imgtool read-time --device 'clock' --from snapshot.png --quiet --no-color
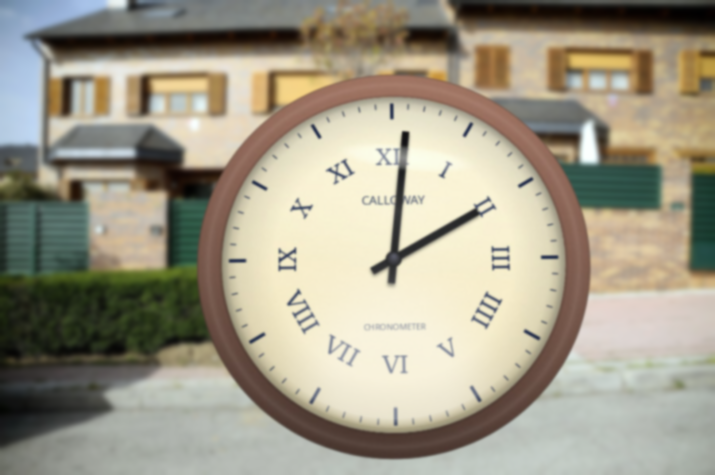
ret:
2:01
